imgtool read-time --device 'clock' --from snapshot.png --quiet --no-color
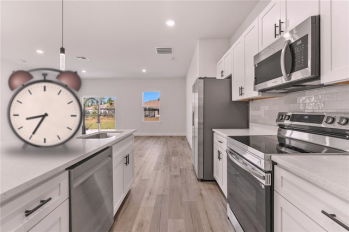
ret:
8:35
